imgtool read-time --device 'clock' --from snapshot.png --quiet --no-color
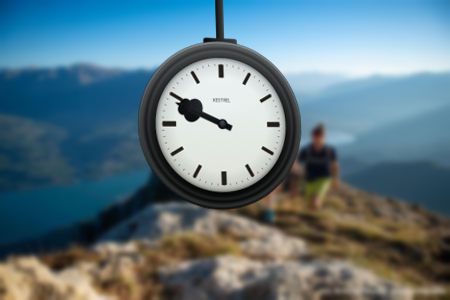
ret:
9:49
